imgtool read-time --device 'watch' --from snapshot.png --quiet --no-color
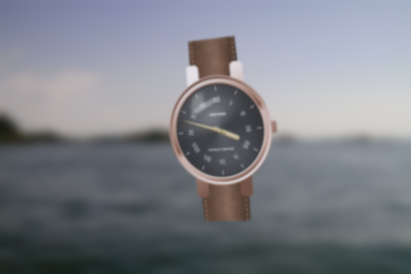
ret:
3:48
